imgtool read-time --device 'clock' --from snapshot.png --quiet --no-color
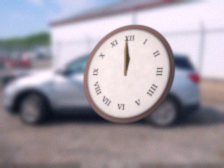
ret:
11:59
